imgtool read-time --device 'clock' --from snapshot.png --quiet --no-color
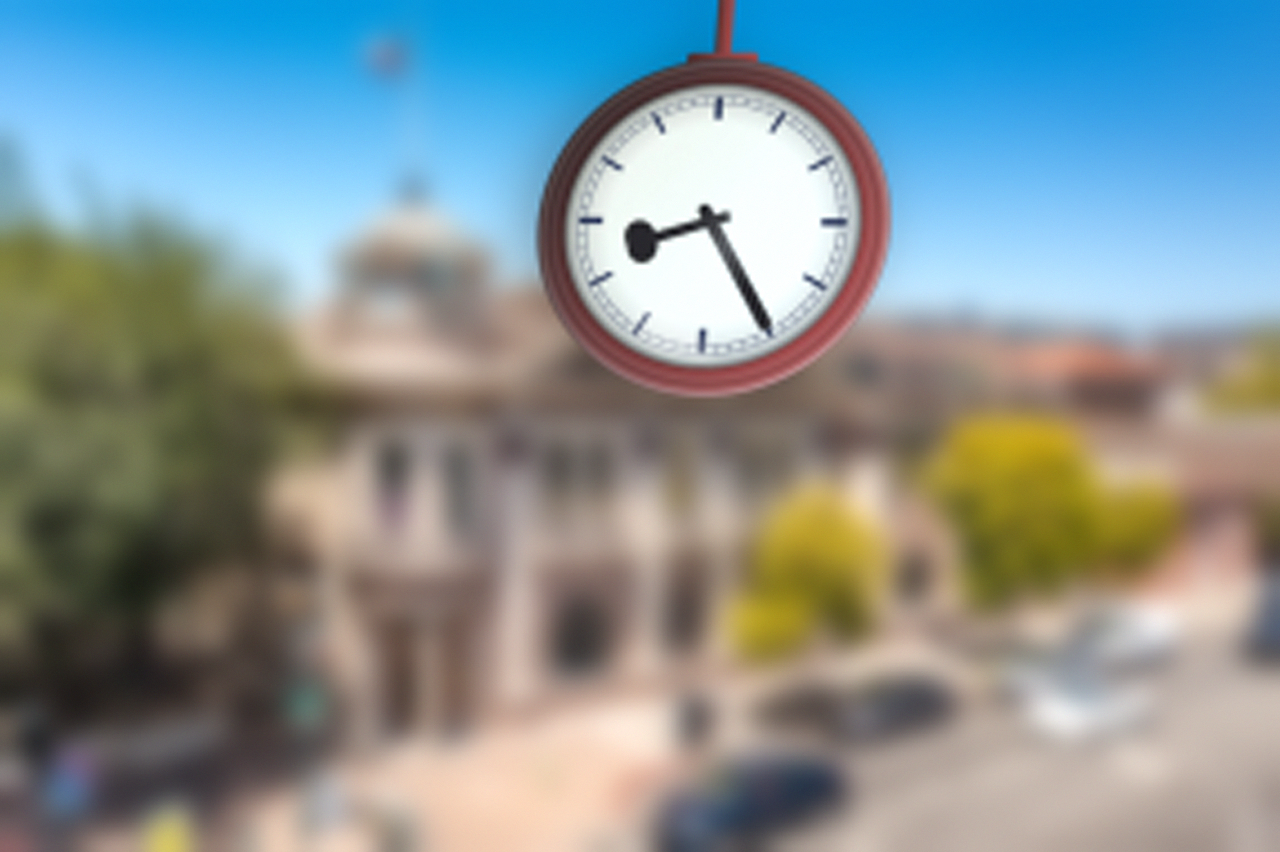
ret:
8:25
